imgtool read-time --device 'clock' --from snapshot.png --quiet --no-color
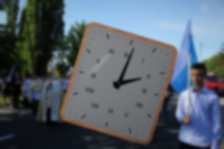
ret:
2:01
